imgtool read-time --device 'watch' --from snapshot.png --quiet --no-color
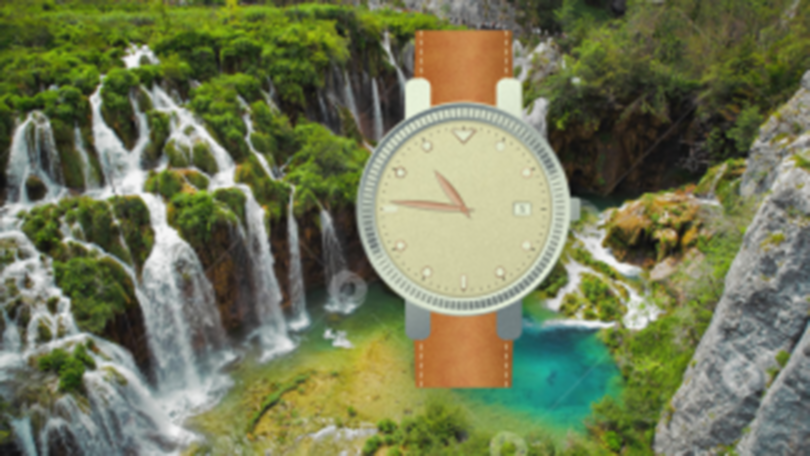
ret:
10:46
